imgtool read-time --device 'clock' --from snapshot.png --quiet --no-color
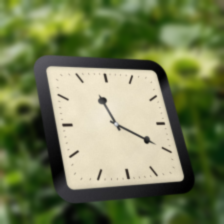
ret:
11:20
